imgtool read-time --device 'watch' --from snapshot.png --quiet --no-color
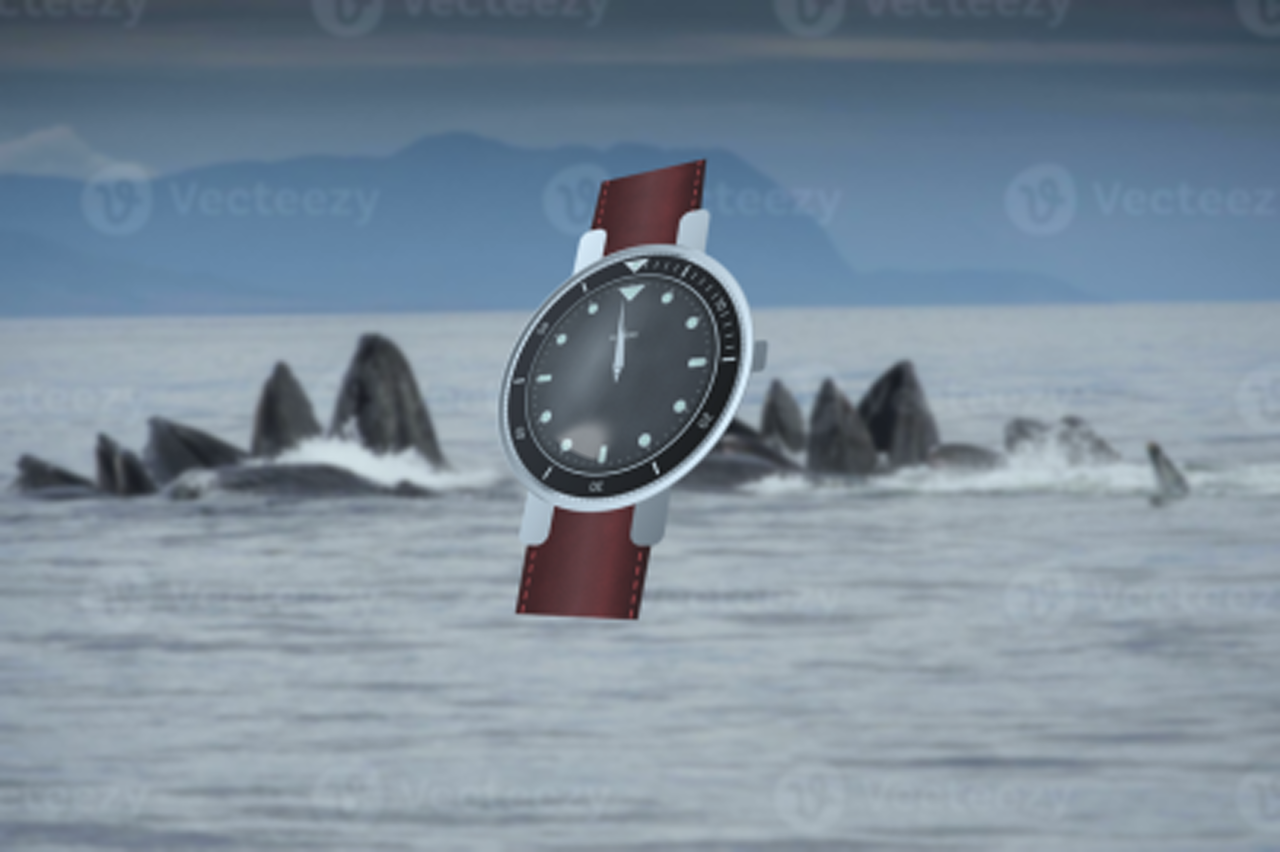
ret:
11:59
